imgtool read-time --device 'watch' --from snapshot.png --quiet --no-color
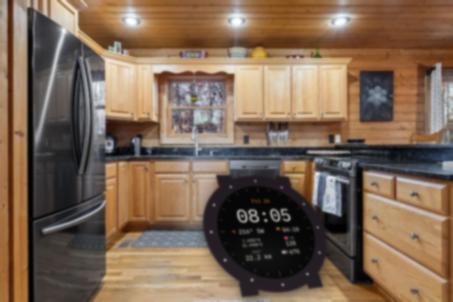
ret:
8:05
